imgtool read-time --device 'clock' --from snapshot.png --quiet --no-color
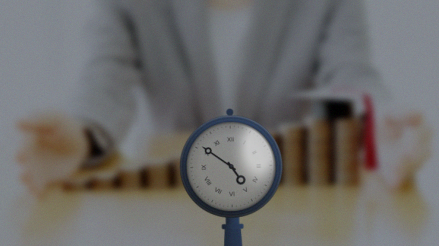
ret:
4:51
